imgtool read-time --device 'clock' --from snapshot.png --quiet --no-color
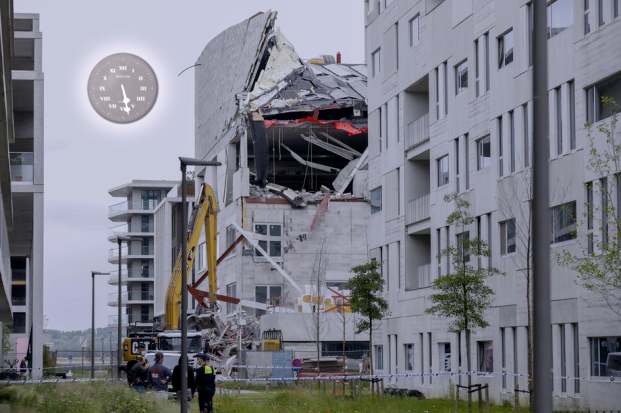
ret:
5:28
